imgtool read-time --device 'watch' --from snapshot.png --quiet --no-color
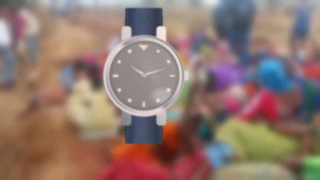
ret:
10:12
